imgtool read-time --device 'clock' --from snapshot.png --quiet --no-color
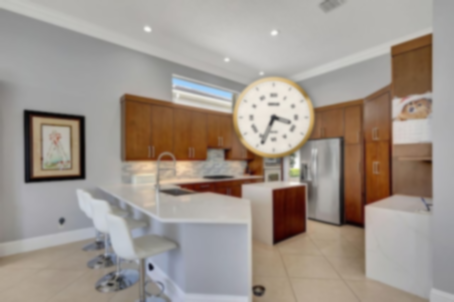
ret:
3:34
